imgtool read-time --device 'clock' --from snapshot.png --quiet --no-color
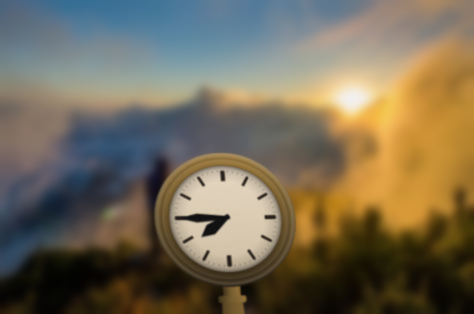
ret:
7:45
